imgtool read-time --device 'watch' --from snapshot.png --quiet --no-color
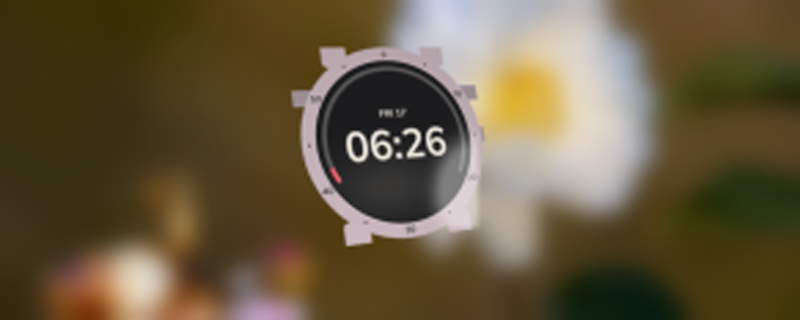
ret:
6:26
